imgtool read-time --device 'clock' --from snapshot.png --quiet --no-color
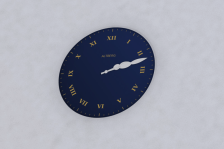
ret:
2:12
